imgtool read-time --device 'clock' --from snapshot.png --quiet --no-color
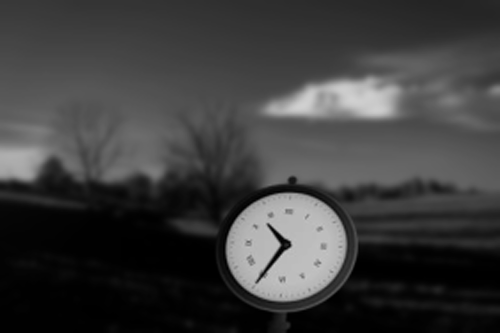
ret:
10:35
